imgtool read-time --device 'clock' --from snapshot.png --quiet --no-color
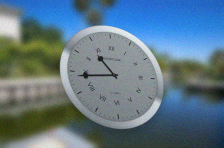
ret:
10:44
